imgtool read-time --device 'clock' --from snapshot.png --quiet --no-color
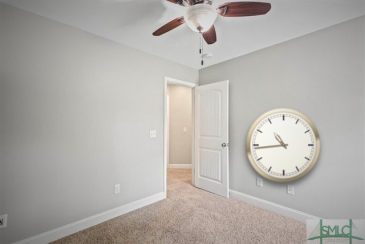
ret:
10:44
